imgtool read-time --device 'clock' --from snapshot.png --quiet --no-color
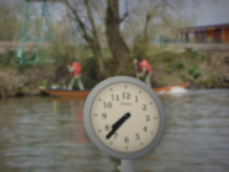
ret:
7:37
